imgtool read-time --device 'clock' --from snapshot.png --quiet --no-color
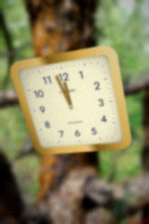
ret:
11:58
